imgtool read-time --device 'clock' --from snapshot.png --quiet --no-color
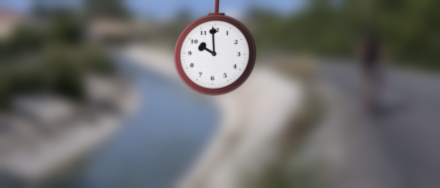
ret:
9:59
